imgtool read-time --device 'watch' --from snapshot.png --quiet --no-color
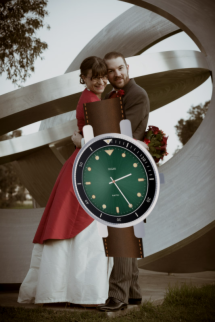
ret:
2:25
